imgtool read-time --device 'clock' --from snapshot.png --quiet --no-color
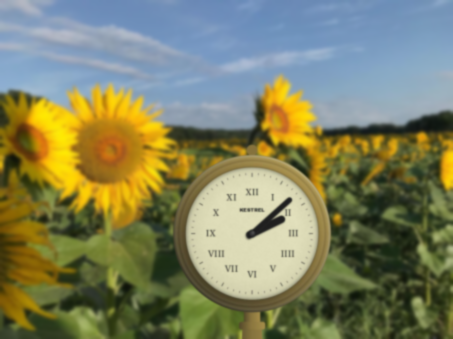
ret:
2:08
